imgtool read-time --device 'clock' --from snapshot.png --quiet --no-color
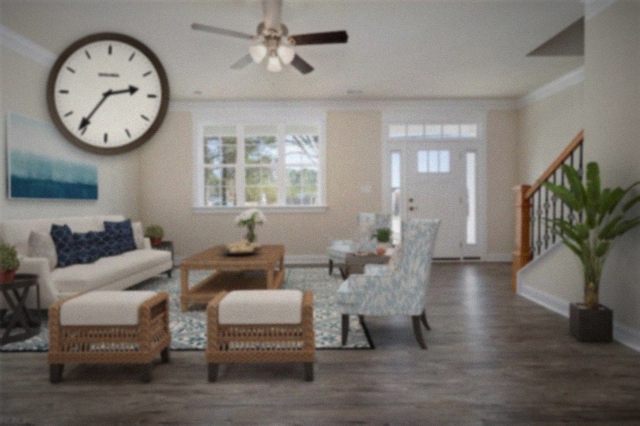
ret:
2:36
